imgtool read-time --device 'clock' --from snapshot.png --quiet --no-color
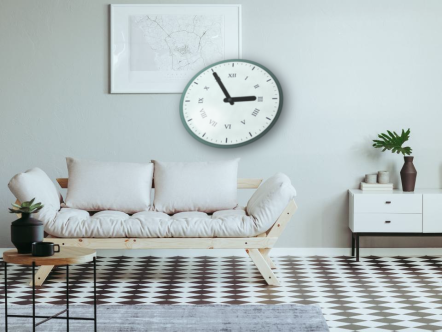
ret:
2:55
